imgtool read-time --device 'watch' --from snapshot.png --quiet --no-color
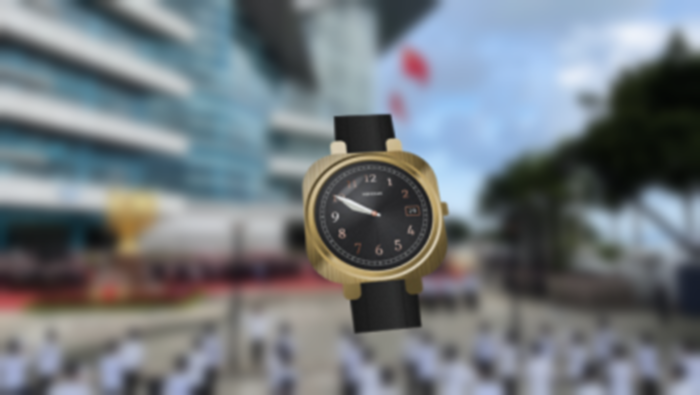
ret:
9:50
